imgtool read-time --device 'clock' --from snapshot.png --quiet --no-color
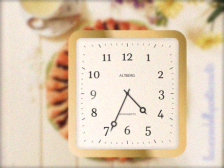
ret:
4:34
